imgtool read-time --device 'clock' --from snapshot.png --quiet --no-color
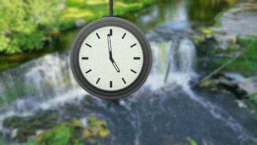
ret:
4:59
